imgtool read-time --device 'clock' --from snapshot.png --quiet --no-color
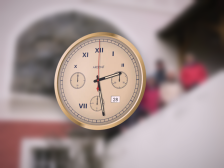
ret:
2:28
